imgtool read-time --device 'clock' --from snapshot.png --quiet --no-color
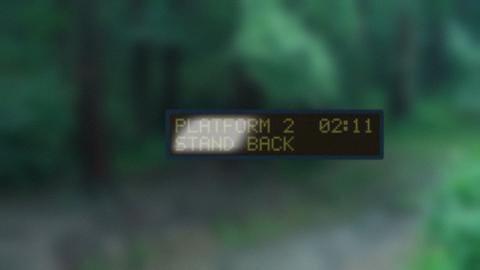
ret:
2:11
